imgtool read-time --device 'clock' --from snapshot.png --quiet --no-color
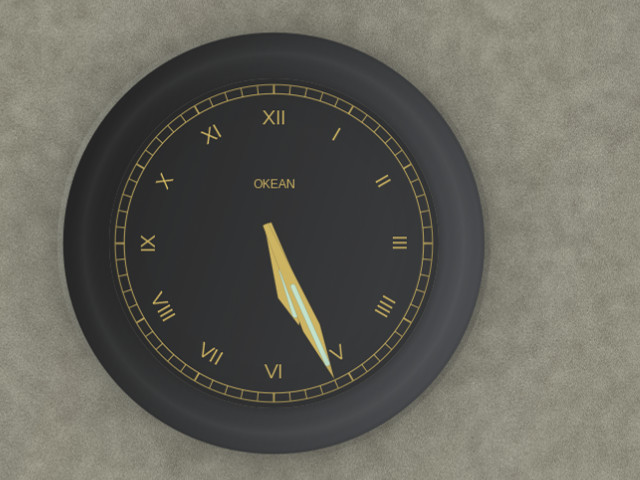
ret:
5:26
